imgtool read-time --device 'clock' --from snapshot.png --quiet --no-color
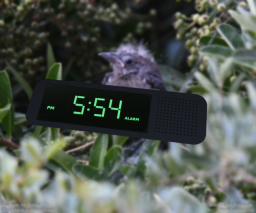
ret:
5:54
